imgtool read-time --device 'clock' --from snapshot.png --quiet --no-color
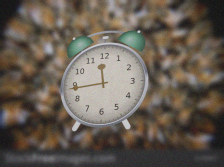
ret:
11:44
